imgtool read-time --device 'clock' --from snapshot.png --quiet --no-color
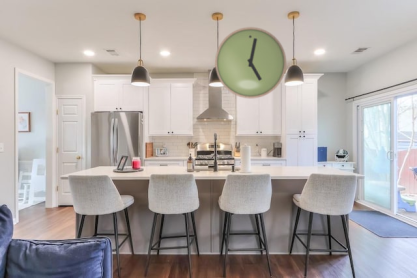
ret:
5:02
